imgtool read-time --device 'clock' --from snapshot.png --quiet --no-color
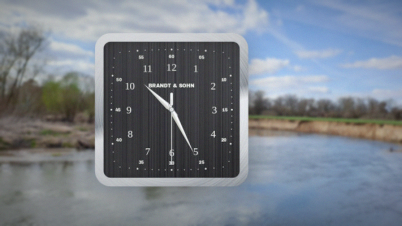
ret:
10:25:30
